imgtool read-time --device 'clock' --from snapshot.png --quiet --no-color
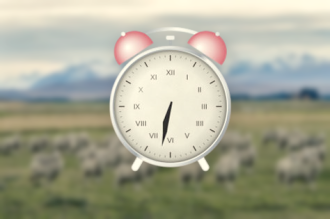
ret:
6:32
